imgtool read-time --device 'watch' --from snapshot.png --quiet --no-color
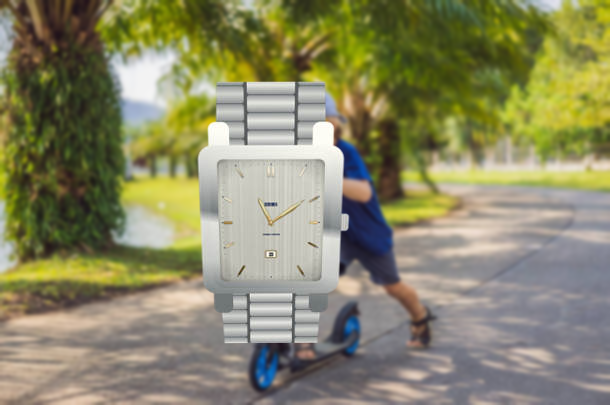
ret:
11:09
